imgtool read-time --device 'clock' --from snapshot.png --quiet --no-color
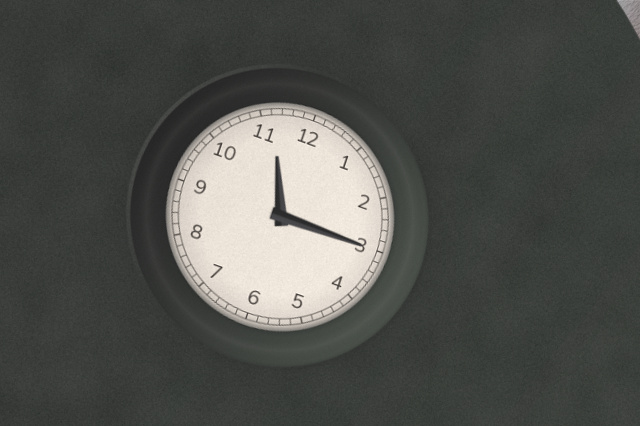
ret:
11:15
